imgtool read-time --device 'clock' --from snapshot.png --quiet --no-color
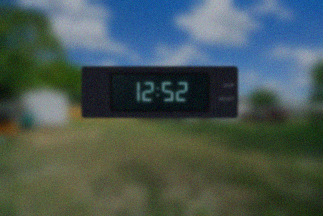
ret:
12:52
